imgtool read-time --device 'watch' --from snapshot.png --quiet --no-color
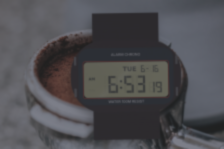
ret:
6:53:19
